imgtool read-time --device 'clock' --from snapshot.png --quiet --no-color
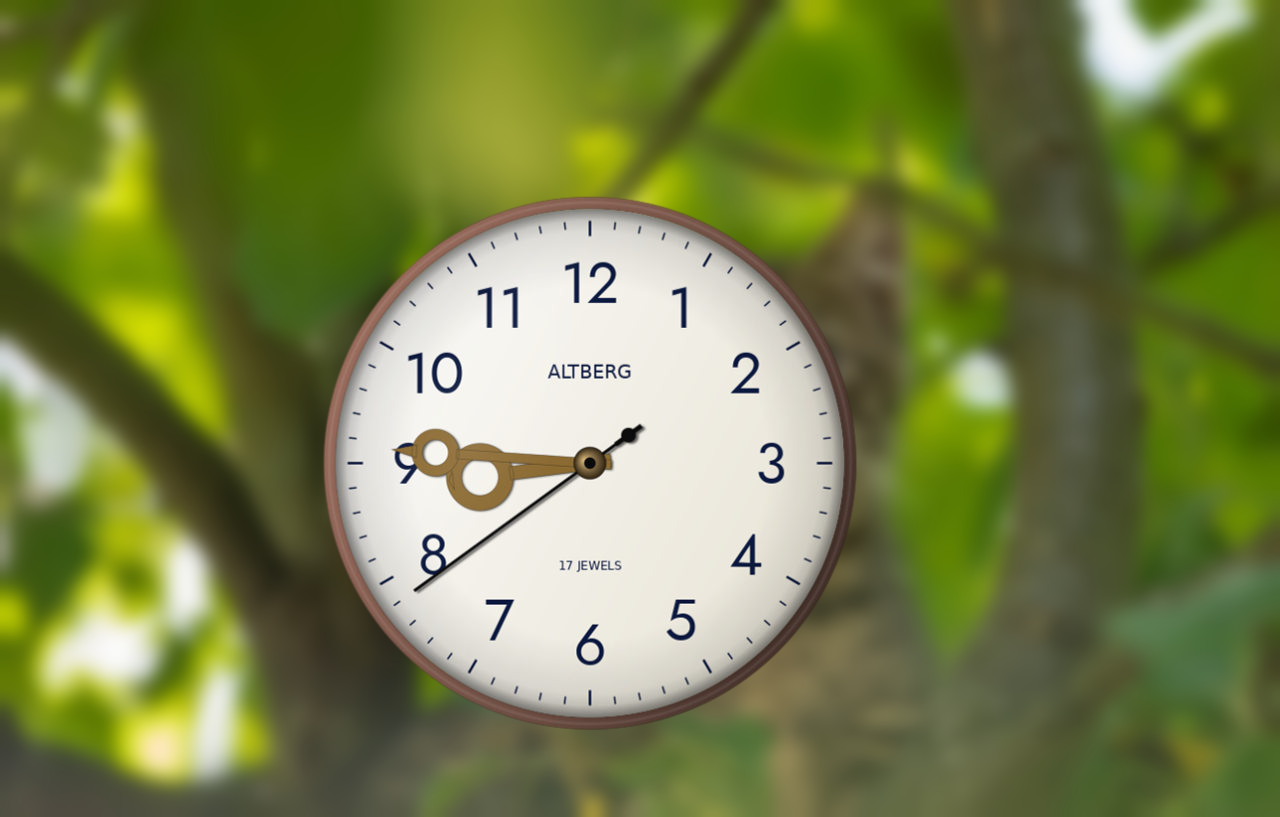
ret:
8:45:39
